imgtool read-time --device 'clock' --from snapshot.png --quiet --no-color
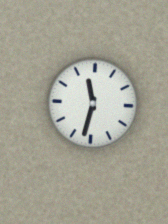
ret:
11:32
